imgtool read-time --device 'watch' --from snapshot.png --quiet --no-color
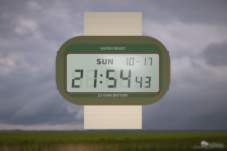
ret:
21:54:43
